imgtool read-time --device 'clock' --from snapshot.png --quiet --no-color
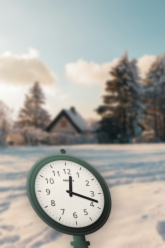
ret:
12:18
